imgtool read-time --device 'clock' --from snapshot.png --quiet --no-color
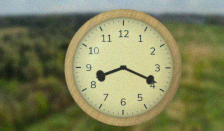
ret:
8:19
